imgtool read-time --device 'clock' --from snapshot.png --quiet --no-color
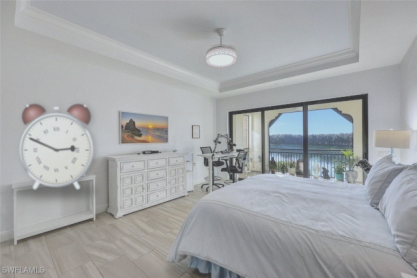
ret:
2:49
